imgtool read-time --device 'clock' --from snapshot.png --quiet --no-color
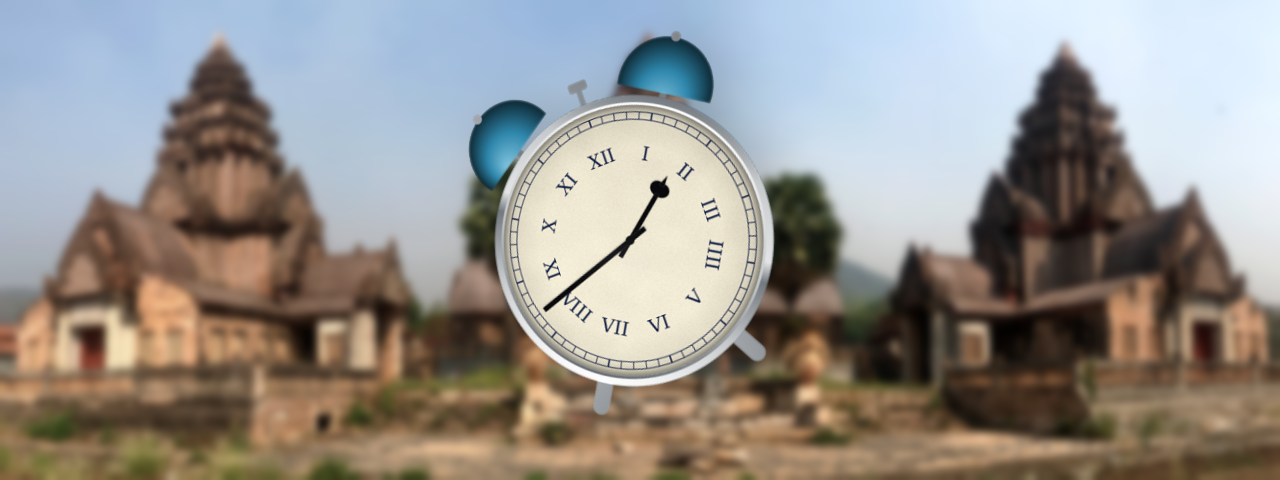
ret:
1:42
